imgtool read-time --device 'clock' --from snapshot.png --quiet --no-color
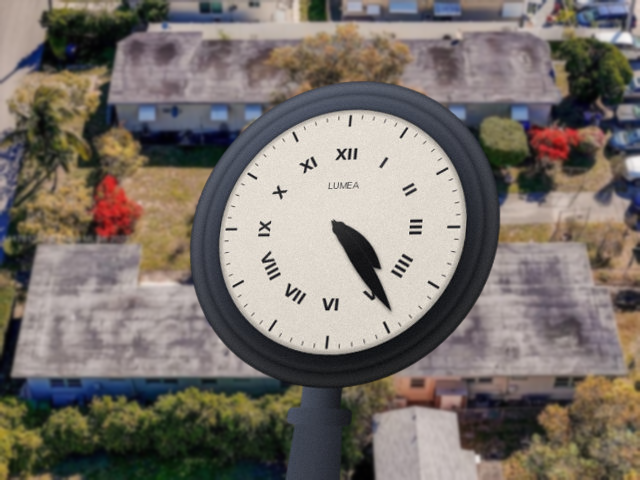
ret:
4:24
